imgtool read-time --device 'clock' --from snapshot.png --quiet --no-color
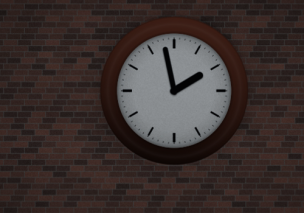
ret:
1:58
